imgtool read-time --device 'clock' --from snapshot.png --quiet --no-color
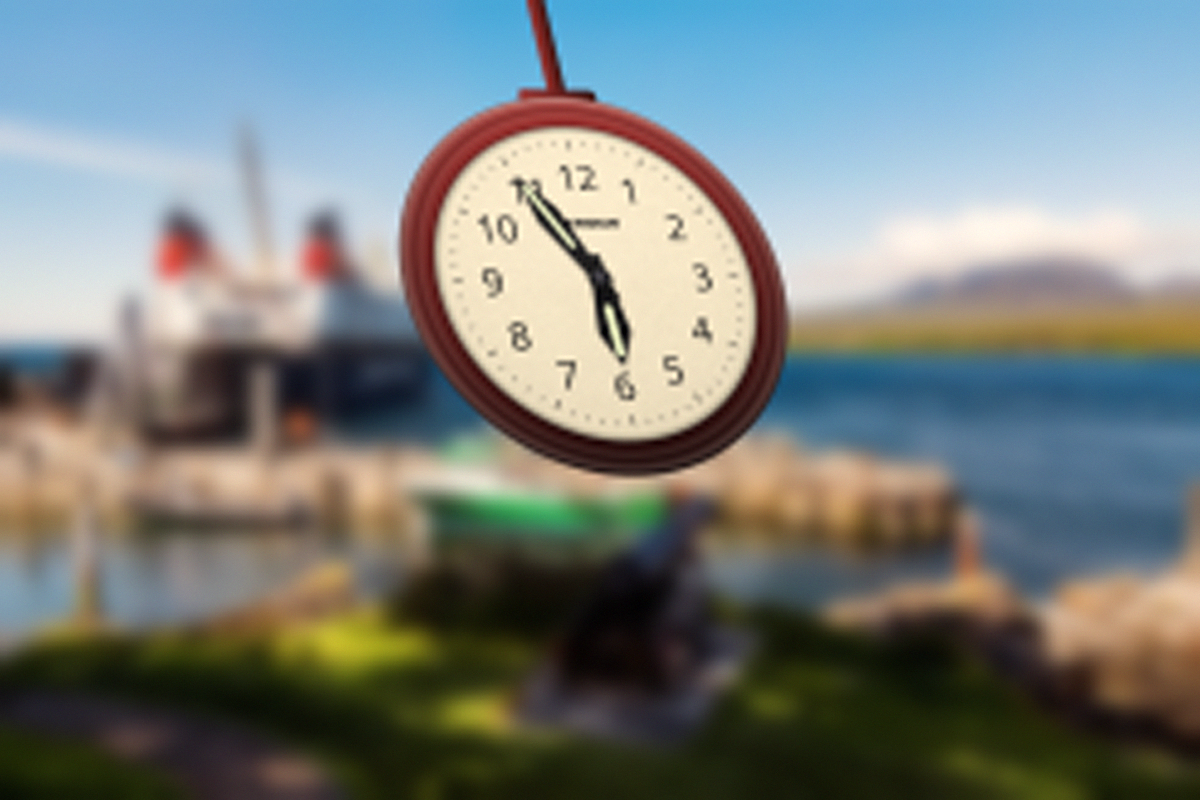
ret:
5:55
